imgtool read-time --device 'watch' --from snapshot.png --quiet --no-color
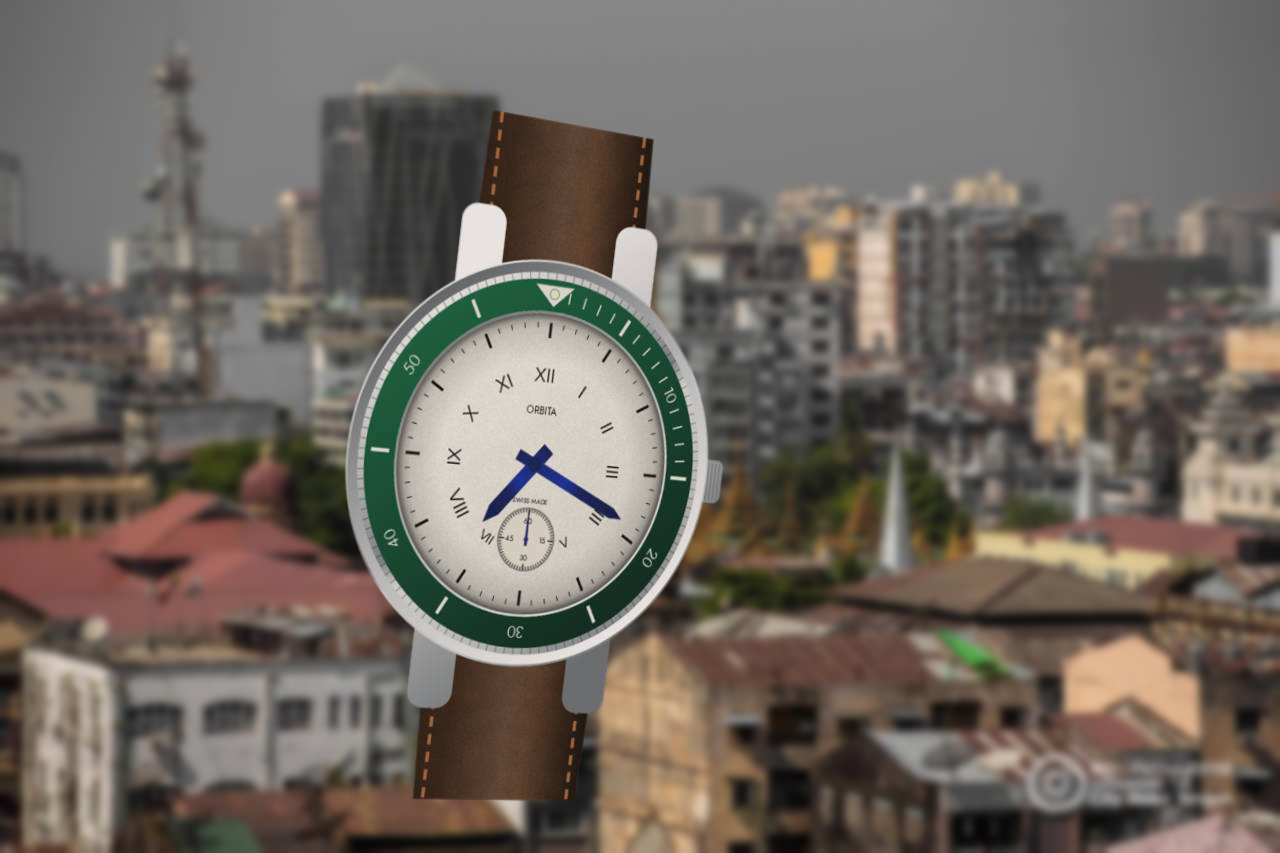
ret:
7:19
